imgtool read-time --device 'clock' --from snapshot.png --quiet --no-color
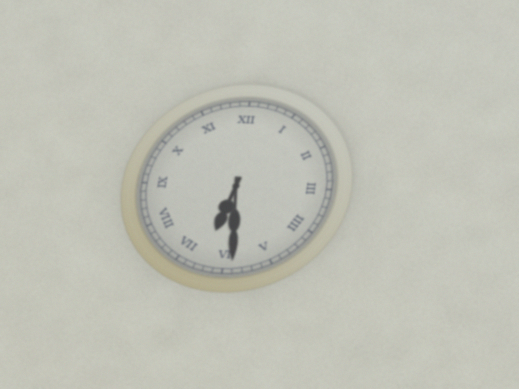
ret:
6:29
